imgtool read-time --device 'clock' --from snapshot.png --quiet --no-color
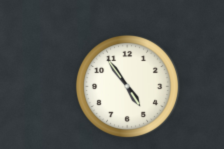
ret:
4:54
